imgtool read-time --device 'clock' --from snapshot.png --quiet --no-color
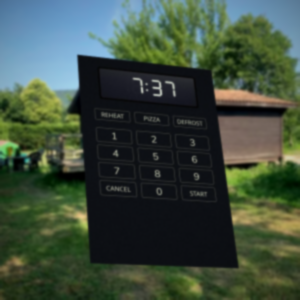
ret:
7:37
